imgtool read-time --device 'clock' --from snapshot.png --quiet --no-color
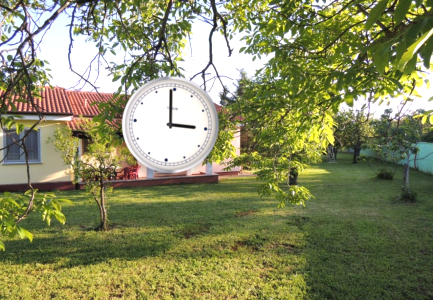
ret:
2:59
